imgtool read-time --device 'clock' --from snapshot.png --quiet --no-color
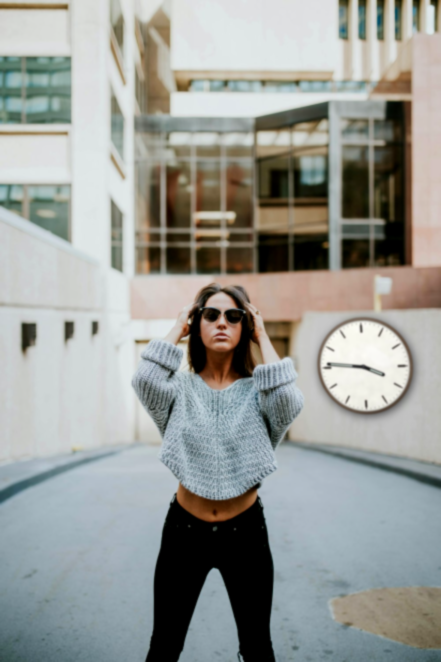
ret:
3:46
